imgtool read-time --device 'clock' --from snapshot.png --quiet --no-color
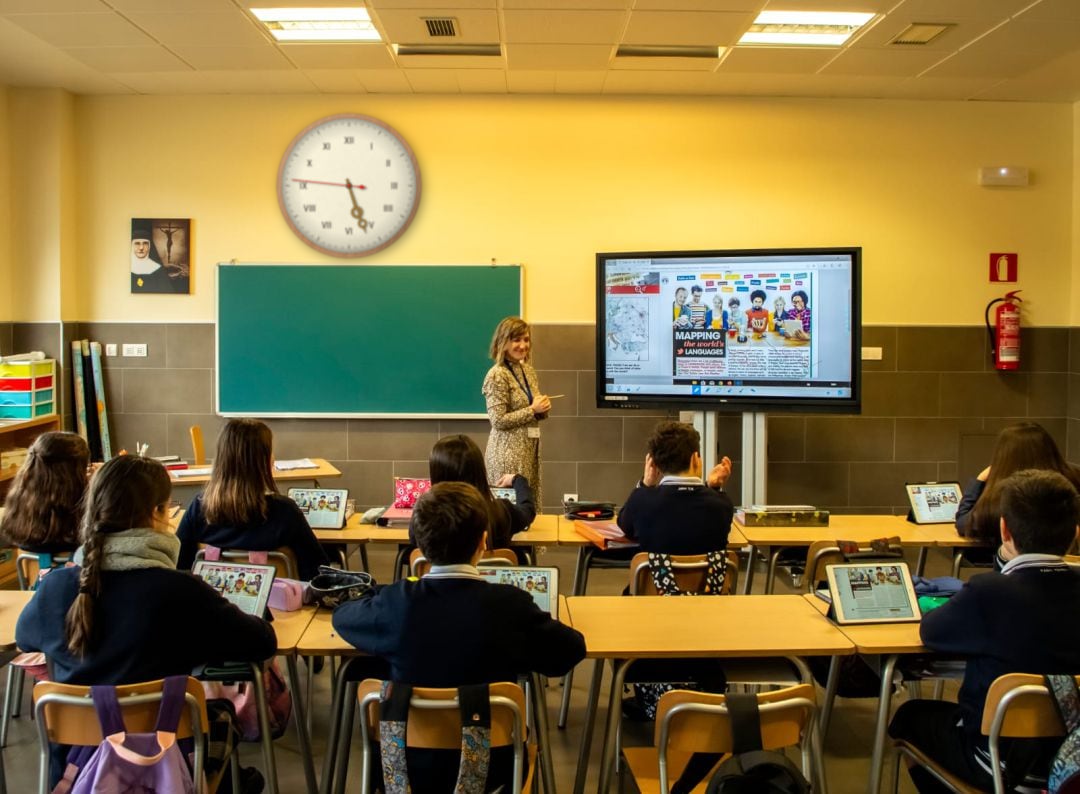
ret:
5:26:46
